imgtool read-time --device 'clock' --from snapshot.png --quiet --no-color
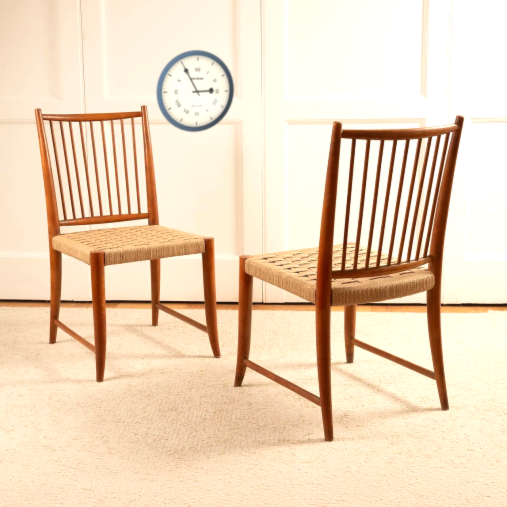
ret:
2:55
